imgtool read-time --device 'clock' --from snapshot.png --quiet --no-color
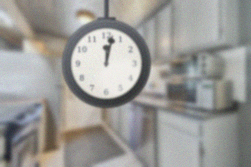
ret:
12:02
